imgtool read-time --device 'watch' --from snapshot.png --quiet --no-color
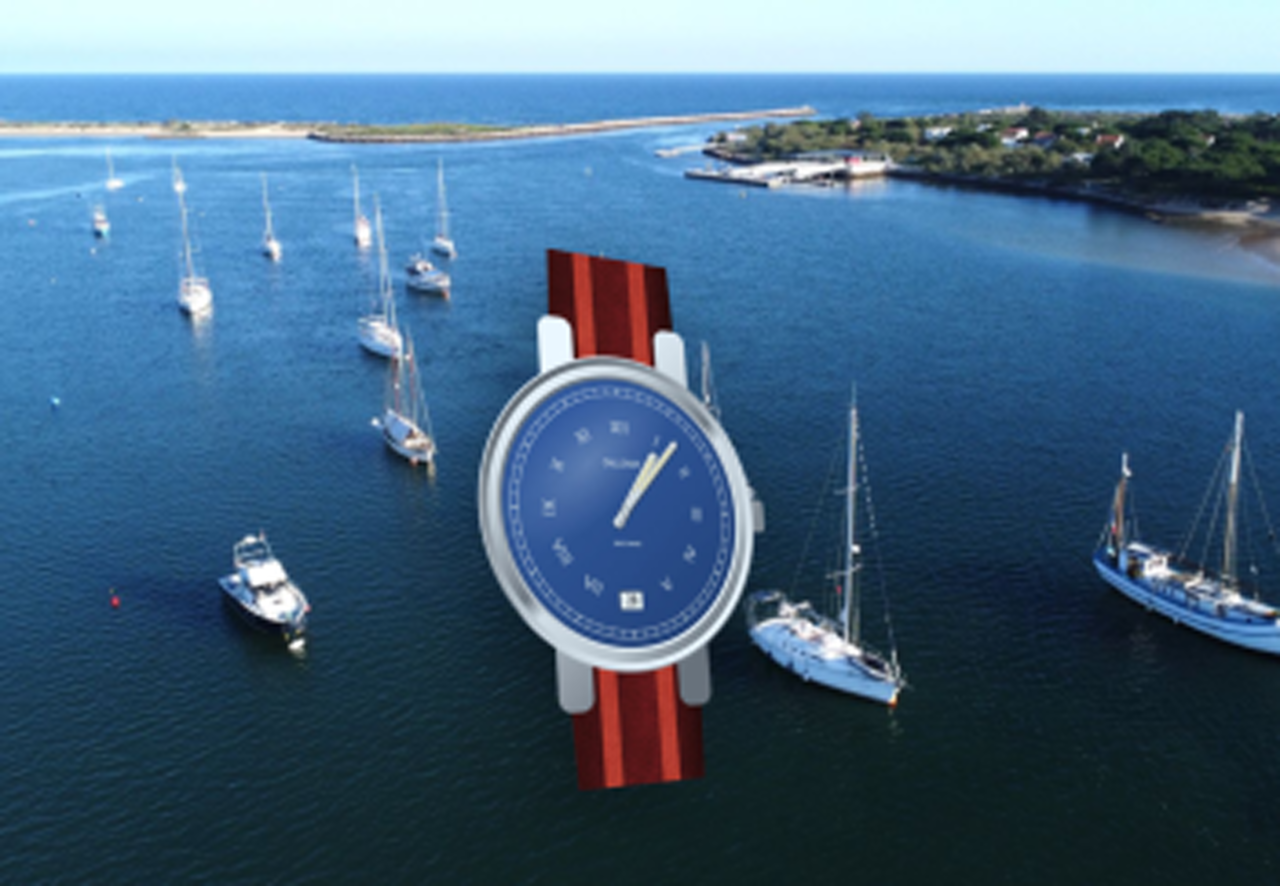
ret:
1:07
